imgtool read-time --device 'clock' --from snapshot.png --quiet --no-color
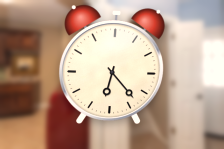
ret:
6:23
